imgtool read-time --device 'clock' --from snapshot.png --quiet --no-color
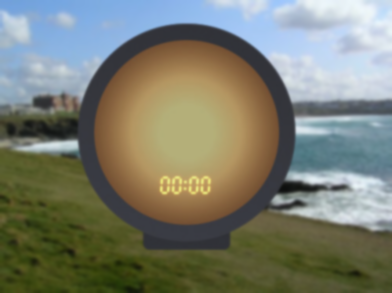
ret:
0:00
